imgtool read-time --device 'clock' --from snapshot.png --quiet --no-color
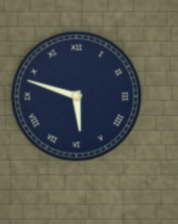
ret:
5:48
